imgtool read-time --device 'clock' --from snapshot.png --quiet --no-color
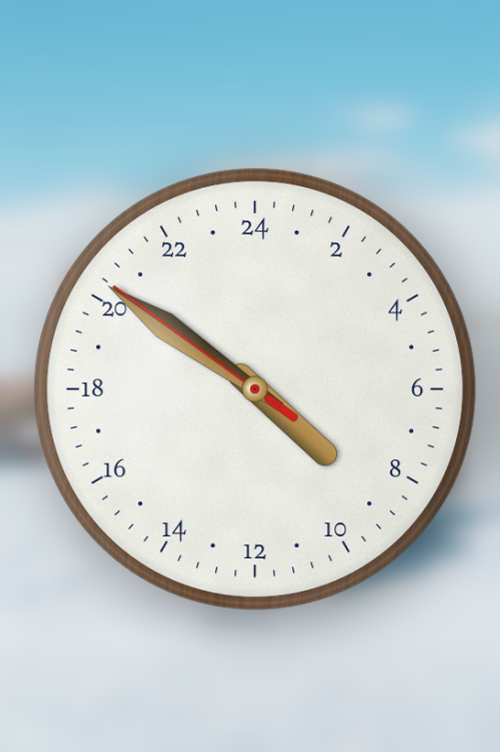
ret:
8:50:51
